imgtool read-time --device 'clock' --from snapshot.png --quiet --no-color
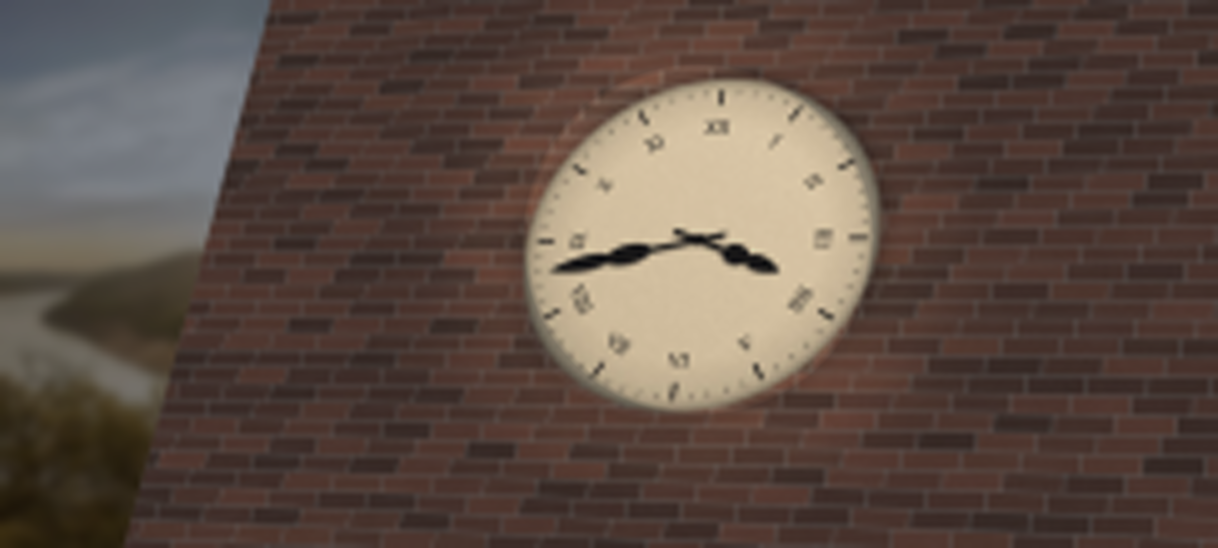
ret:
3:43
